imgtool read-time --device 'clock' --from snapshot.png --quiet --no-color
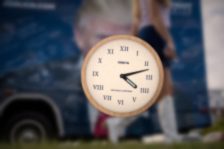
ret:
4:12
